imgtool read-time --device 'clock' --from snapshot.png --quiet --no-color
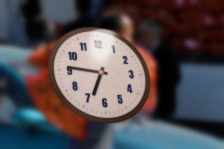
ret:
6:46
